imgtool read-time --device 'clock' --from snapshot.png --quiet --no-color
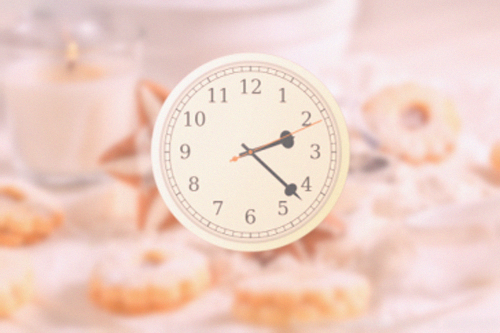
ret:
2:22:11
